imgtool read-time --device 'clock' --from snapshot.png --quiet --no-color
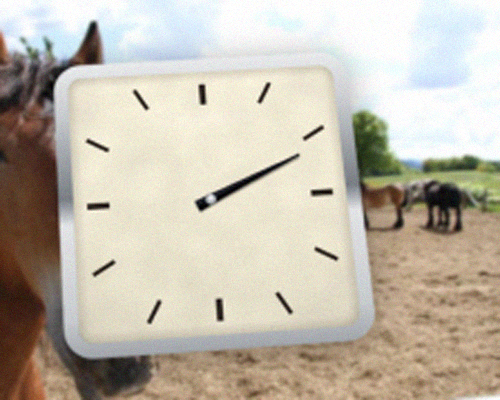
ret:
2:11
